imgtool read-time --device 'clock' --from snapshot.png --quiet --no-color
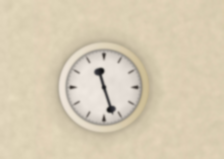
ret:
11:27
